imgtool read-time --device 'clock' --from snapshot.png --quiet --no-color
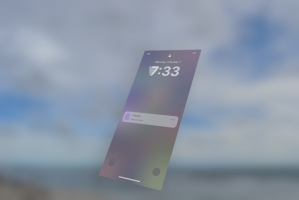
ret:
7:33
